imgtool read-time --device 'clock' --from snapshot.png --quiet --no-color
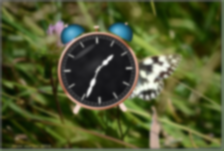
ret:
1:34
